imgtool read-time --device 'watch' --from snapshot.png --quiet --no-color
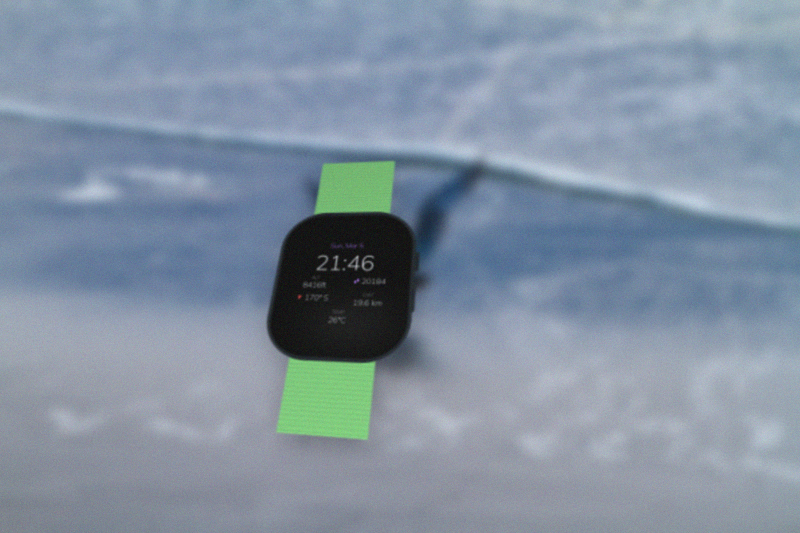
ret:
21:46
